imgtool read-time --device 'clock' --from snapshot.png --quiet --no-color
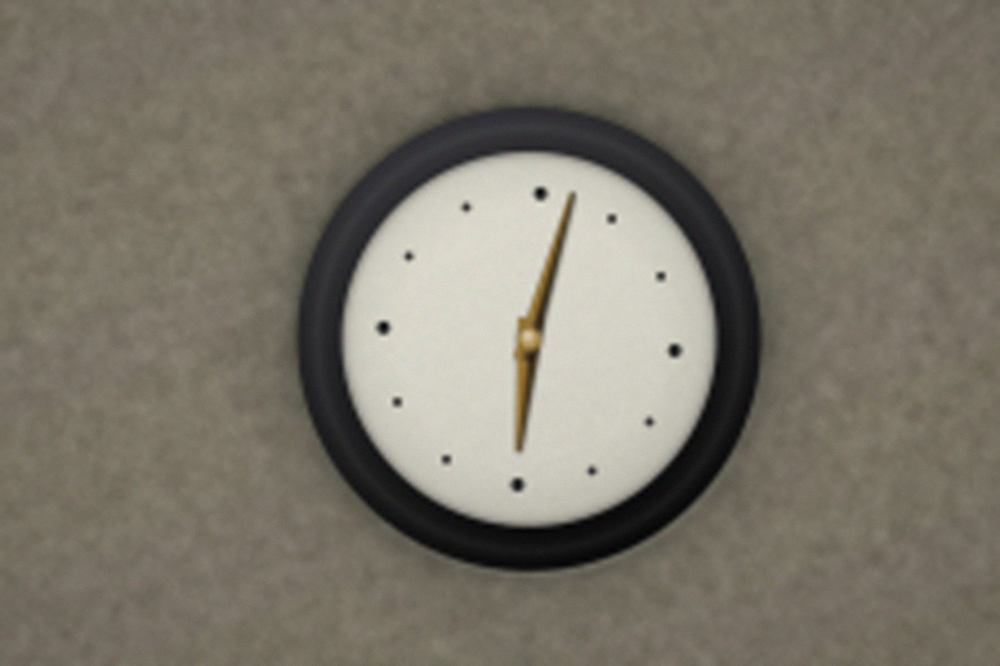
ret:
6:02
